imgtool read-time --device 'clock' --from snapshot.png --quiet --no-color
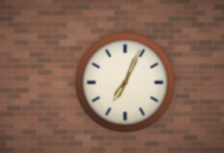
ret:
7:04
